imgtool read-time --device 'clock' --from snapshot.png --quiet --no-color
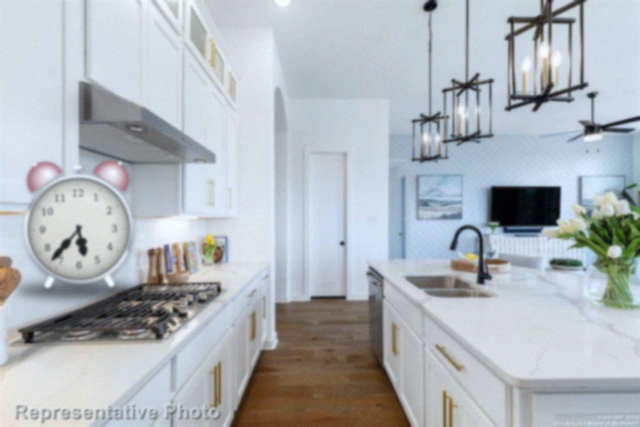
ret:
5:37
